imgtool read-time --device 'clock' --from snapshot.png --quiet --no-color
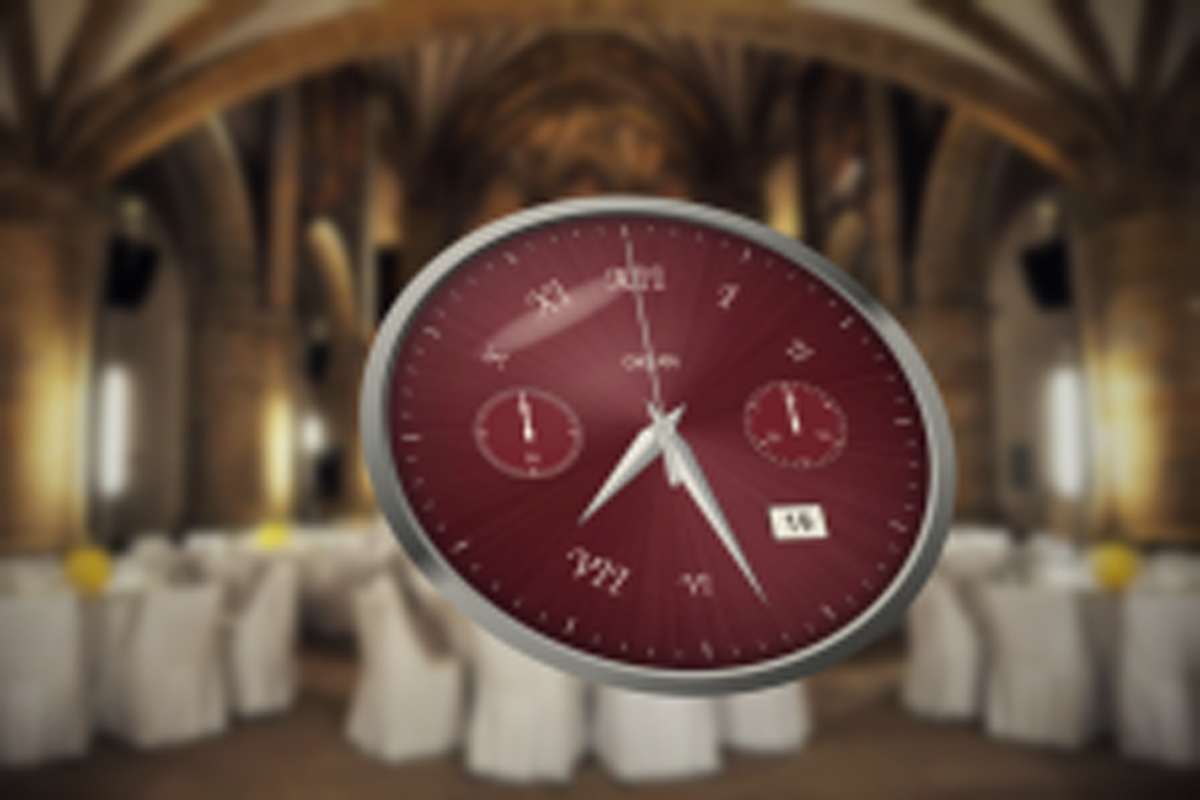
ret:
7:27
